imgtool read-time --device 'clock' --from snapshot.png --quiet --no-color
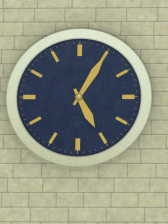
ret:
5:05
